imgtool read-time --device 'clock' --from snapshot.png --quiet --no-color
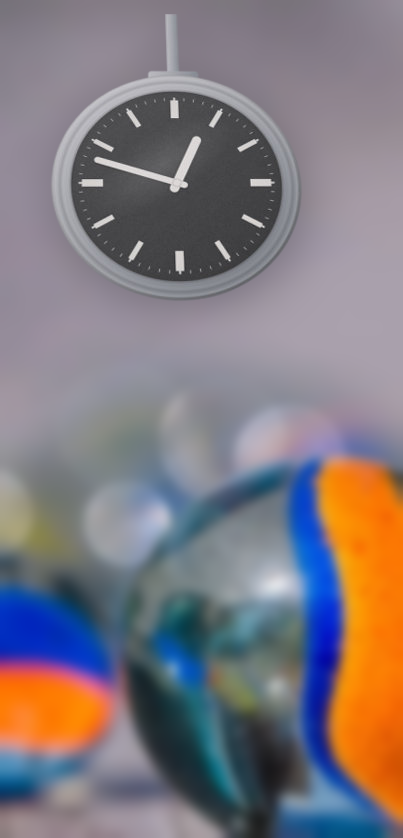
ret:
12:48
